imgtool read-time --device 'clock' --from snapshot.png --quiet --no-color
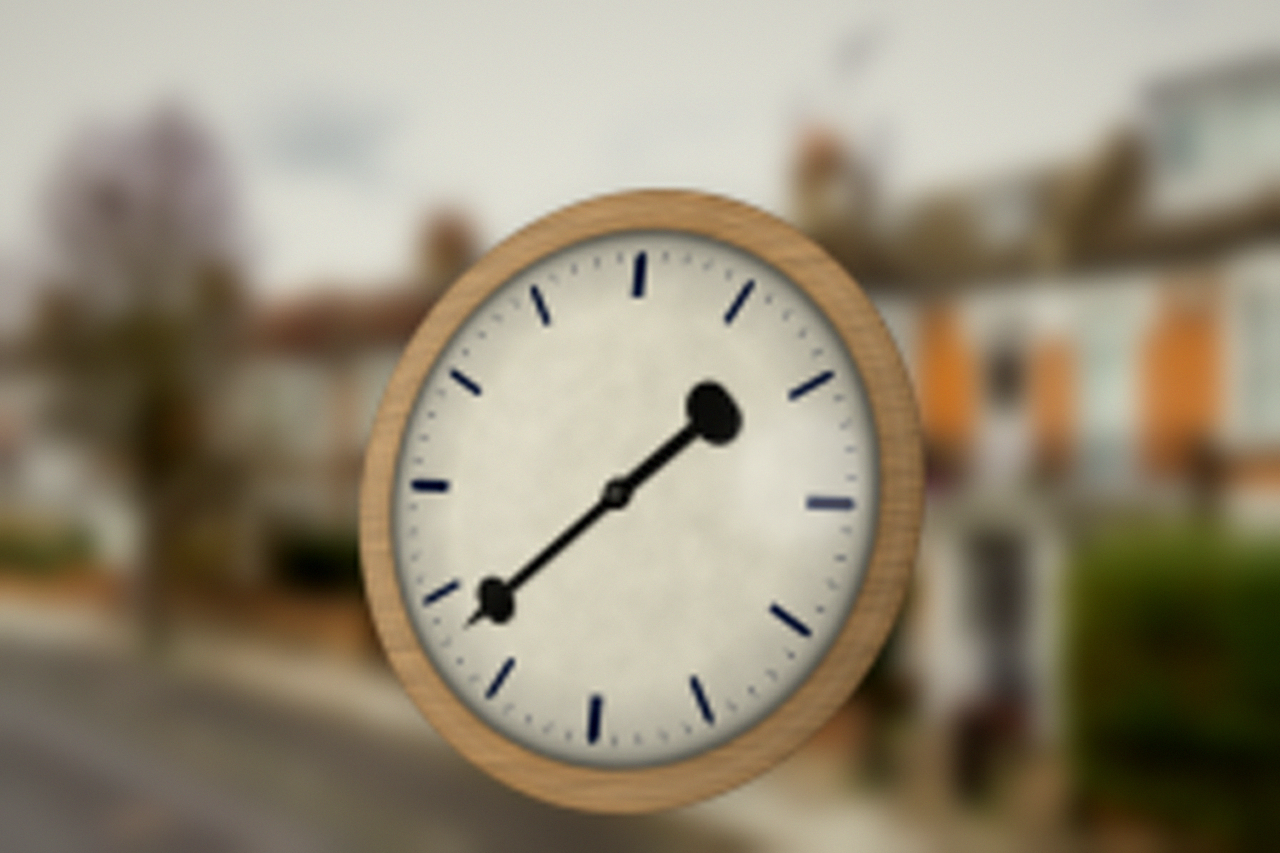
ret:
1:38
